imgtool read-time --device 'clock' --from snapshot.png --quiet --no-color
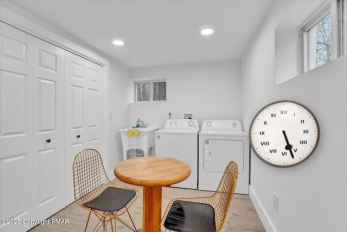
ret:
5:27
